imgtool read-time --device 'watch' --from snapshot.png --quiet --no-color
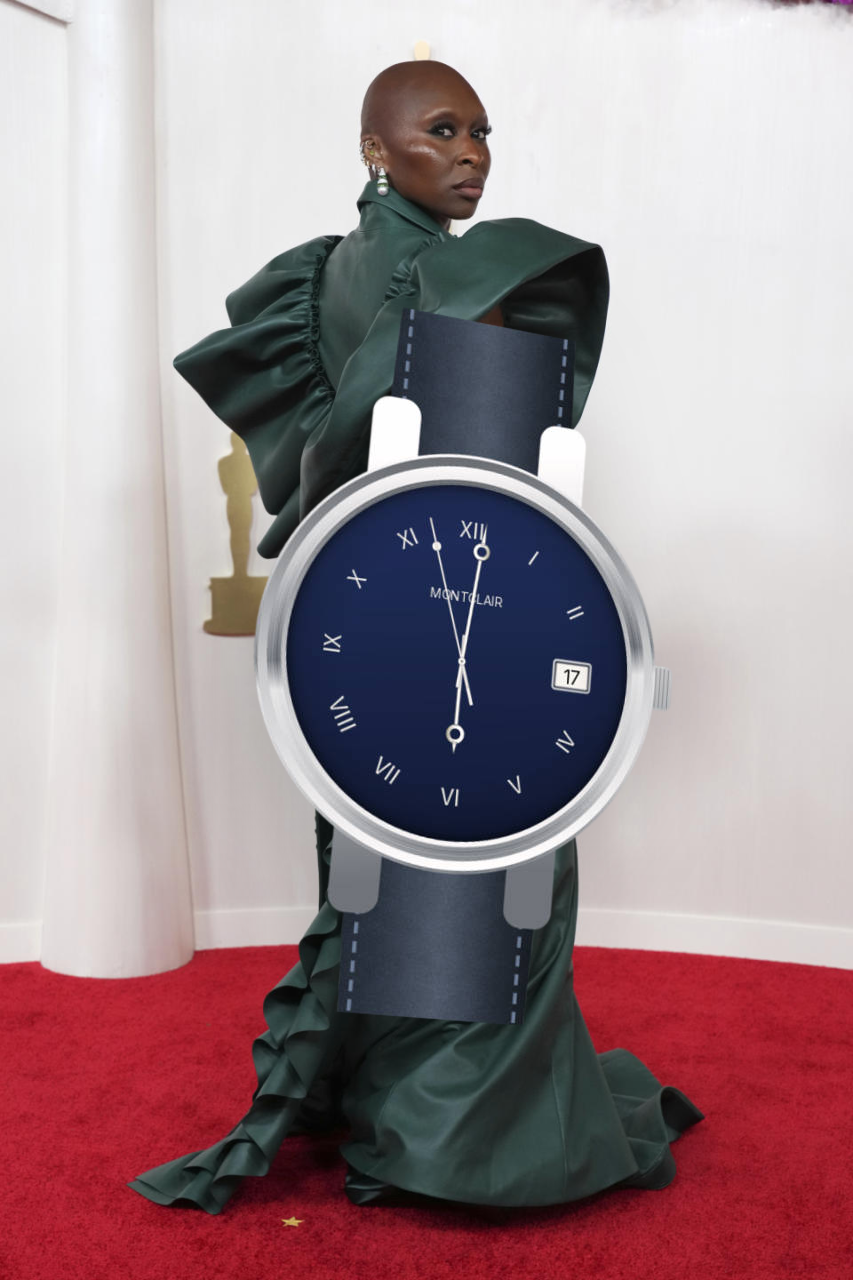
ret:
6:00:57
